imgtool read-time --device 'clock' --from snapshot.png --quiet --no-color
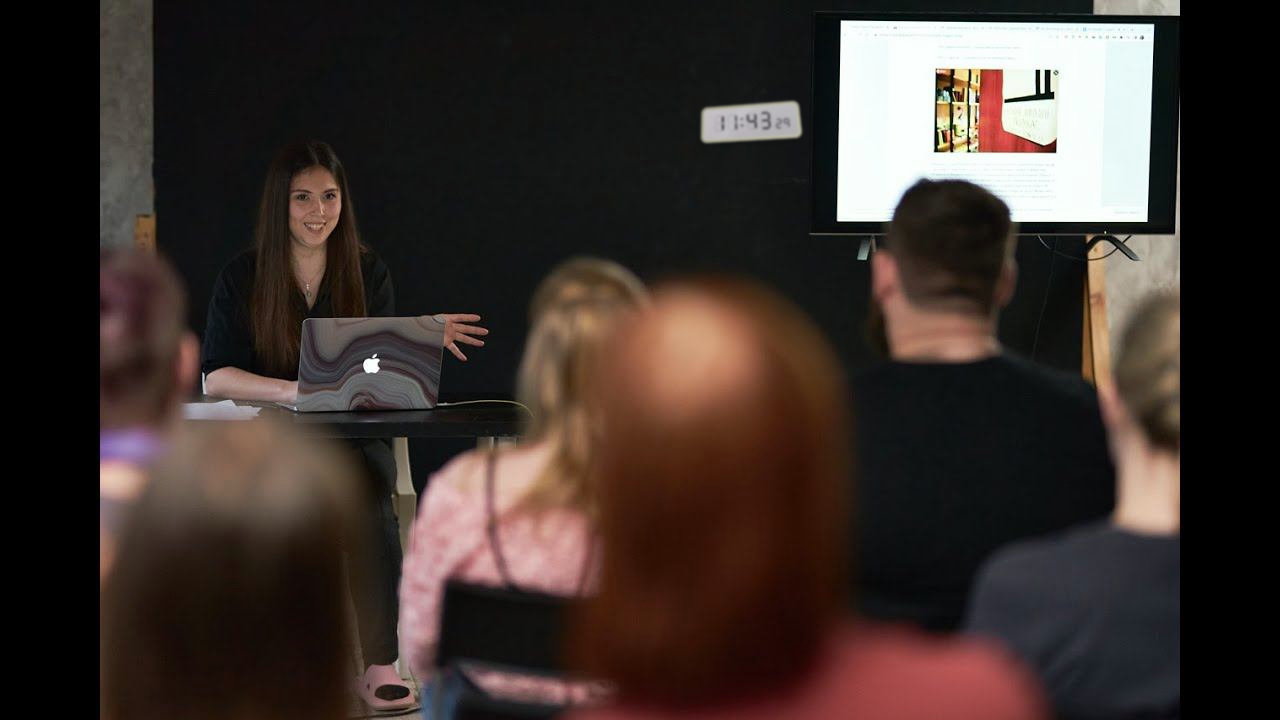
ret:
11:43
